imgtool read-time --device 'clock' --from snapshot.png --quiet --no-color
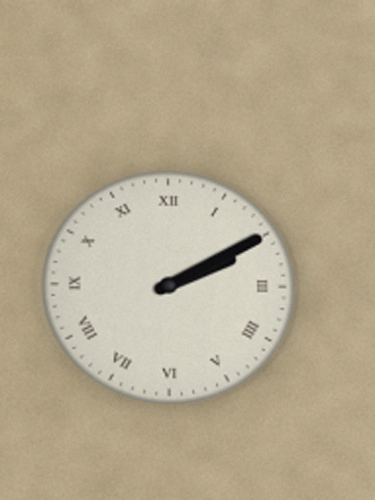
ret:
2:10
